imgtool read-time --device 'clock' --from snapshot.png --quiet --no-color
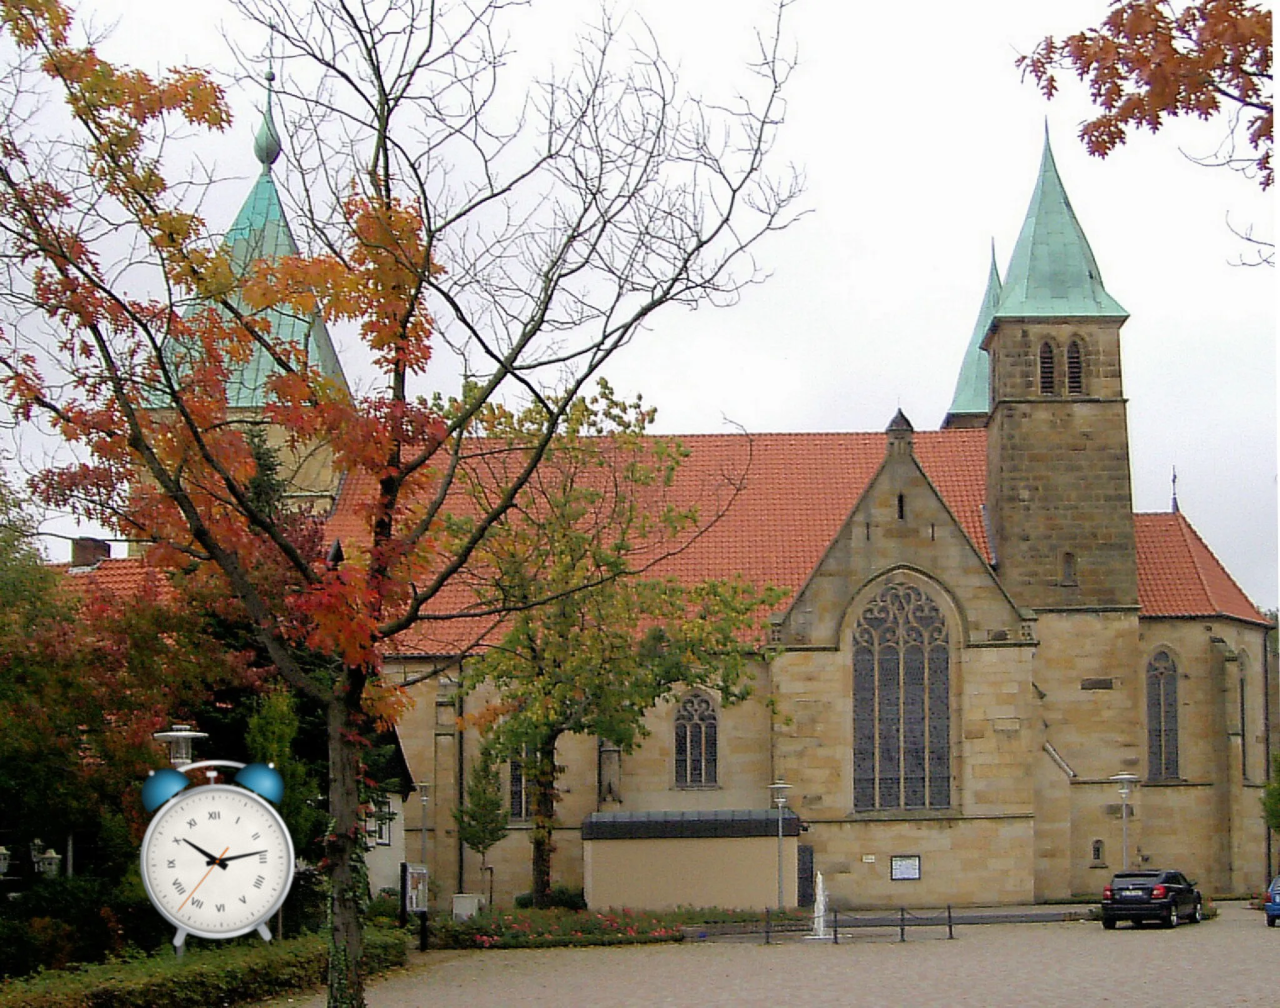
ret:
10:13:37
